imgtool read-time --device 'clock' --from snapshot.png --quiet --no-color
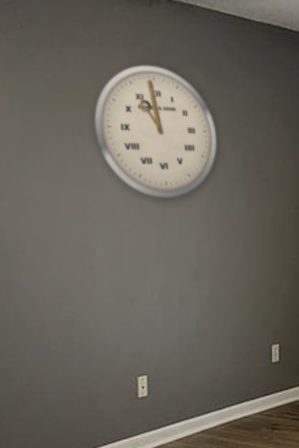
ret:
10:59
